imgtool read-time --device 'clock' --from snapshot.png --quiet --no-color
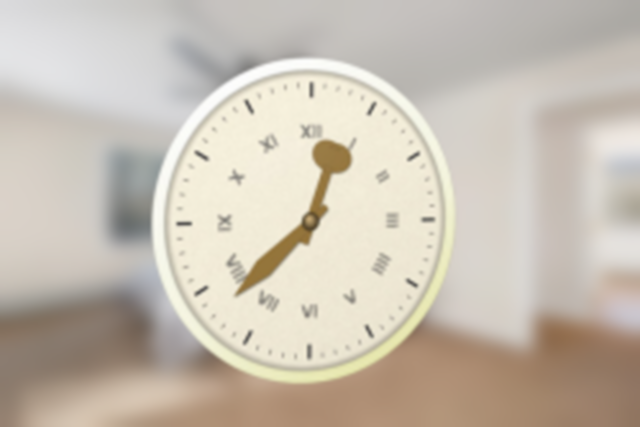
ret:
12:38
